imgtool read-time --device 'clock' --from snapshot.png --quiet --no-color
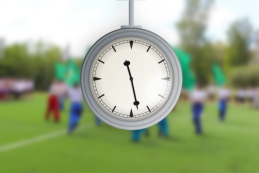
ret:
11:28
